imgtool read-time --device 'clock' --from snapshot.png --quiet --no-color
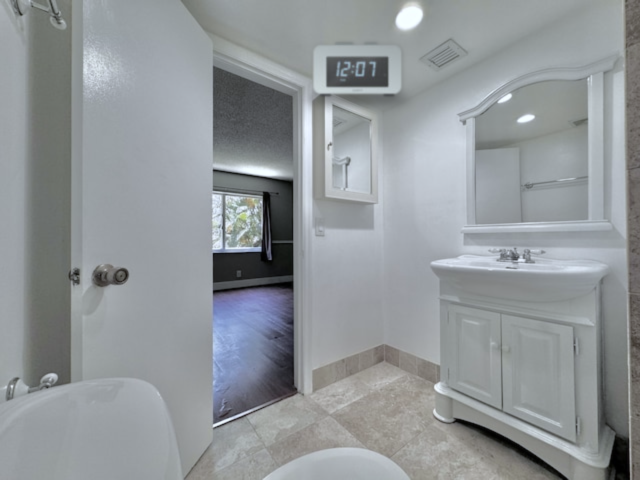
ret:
12:07
